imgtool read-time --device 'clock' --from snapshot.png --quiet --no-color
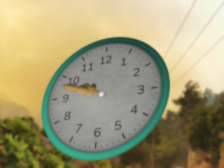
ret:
9:48
